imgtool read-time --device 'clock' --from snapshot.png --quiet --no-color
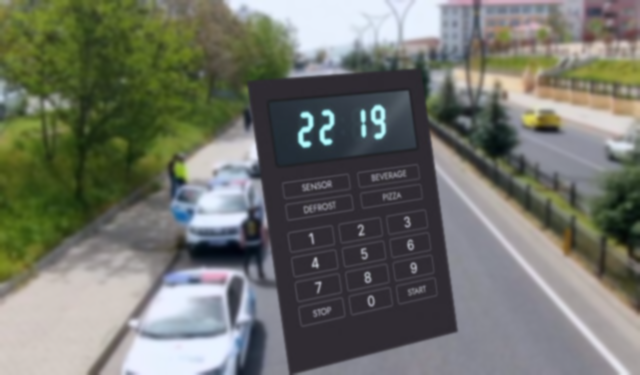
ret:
22:19
